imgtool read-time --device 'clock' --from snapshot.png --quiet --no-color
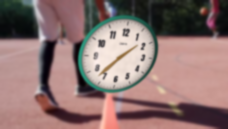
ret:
1:37
